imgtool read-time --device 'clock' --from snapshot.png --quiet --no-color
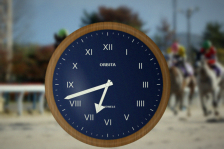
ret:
6:42
